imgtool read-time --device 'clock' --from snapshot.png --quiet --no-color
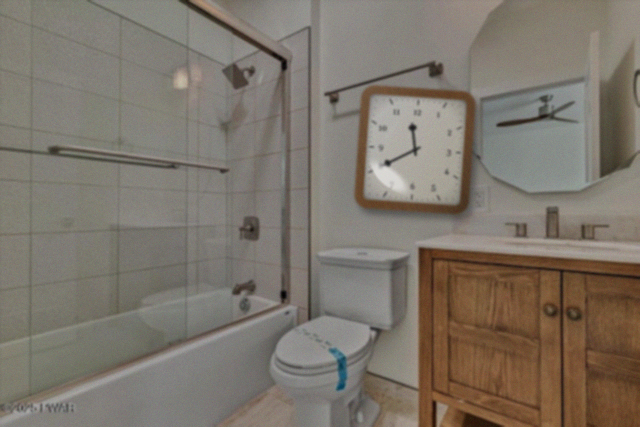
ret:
11:40
